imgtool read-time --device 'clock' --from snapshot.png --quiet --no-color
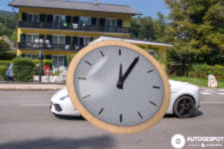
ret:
12:05
